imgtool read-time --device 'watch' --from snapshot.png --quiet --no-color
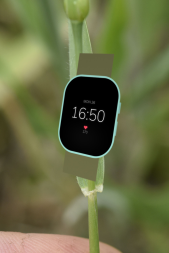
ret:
16:50
